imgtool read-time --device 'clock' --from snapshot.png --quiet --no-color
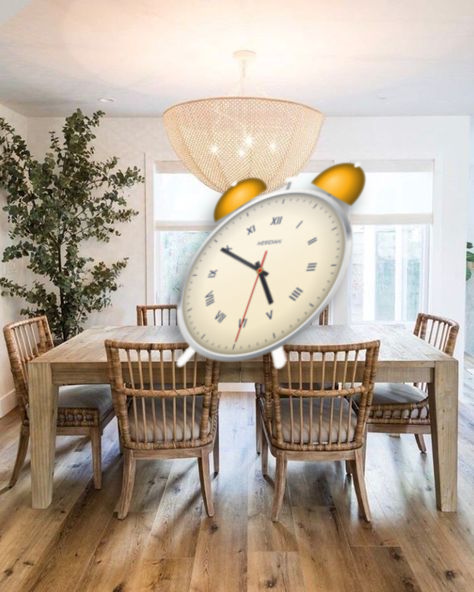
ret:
4:49:30
